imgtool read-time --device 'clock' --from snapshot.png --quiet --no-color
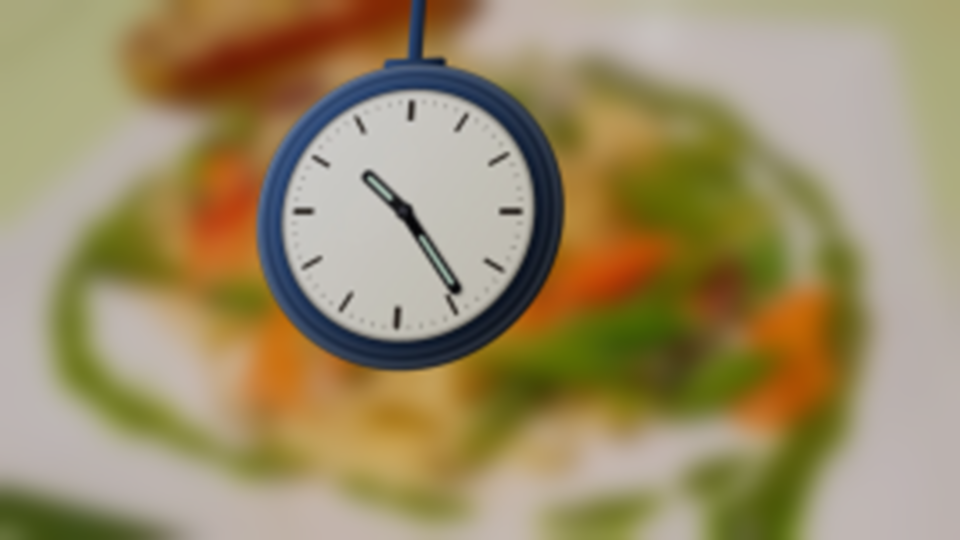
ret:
10:24
